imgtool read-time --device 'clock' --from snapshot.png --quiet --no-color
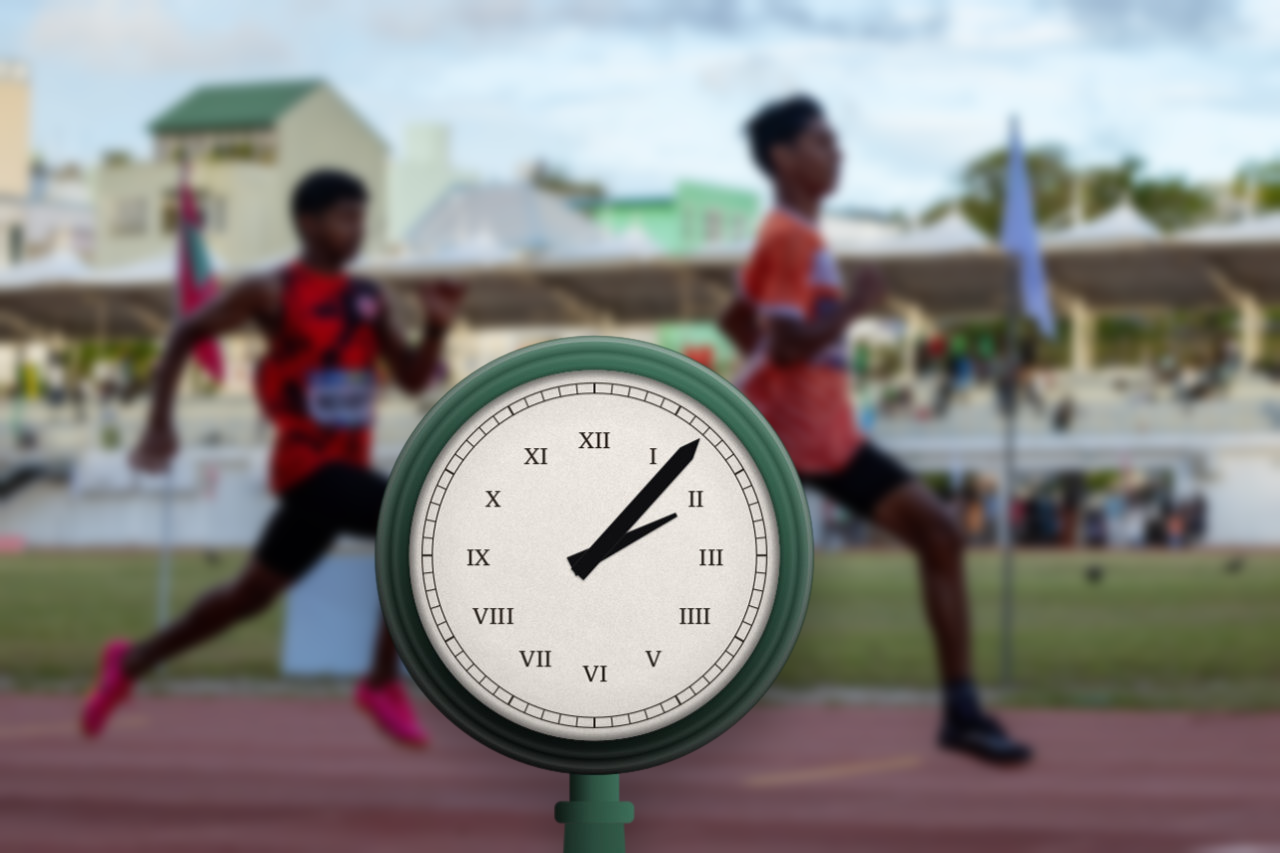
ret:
2:07
